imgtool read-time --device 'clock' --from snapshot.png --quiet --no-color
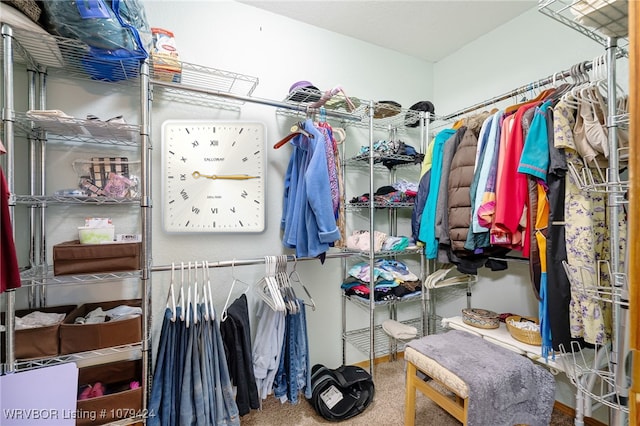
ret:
9:15
